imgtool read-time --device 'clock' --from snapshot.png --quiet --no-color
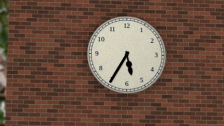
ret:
5:35
